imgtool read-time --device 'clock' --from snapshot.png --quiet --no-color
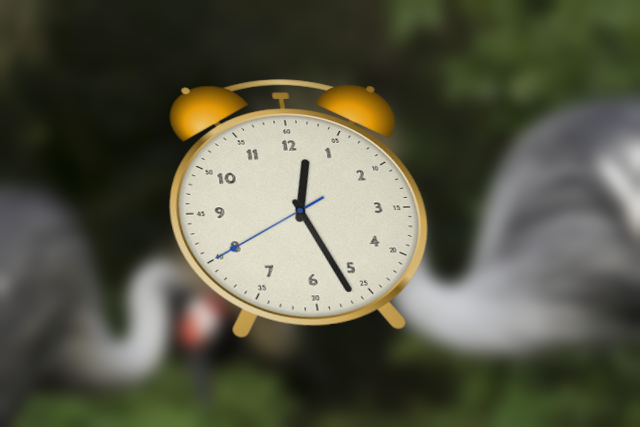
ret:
12:26:40
